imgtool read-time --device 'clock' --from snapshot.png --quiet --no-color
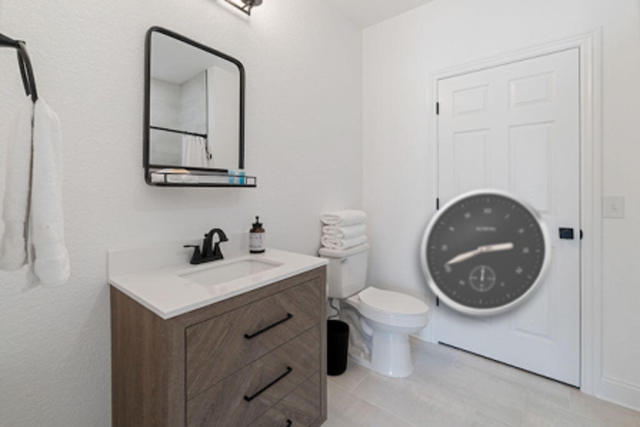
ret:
2:41
